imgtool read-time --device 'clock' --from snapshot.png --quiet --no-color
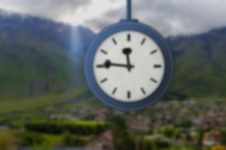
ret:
11:46
